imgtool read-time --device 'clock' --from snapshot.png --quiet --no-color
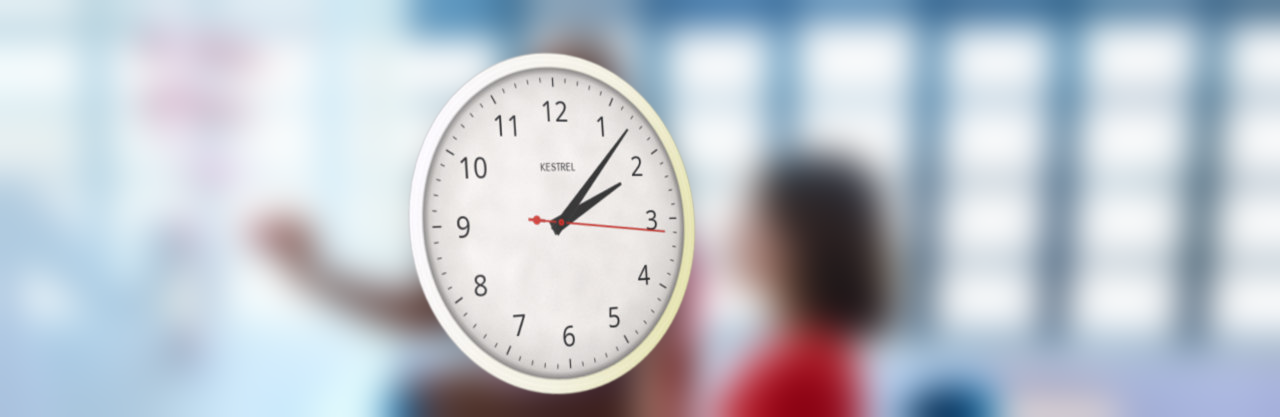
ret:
2:07:16
